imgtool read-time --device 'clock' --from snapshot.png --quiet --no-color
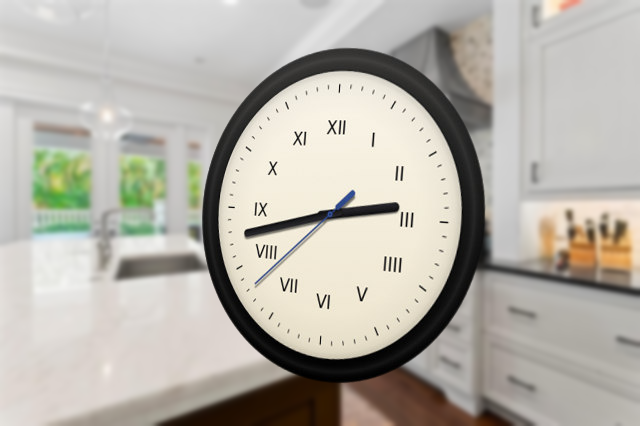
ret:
2:42:38
